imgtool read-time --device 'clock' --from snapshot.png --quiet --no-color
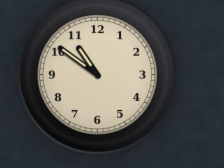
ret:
10:51
